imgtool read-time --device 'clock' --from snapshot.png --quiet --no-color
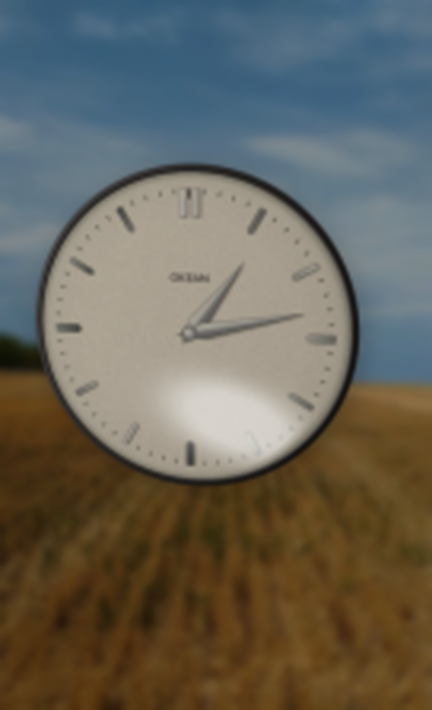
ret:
1:13
